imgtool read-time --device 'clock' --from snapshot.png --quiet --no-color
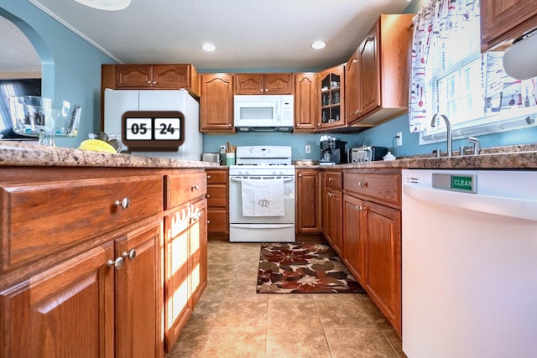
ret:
5:24
